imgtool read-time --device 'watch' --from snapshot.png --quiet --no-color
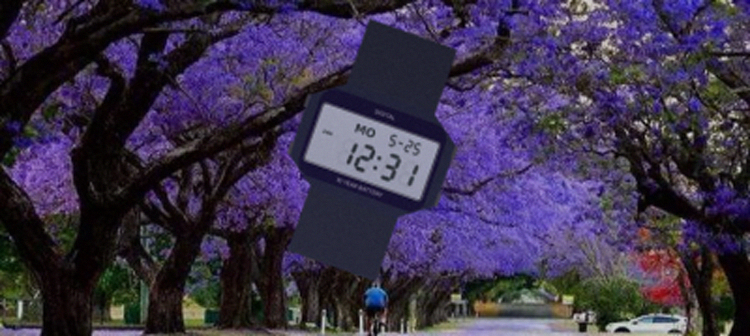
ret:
12:31
